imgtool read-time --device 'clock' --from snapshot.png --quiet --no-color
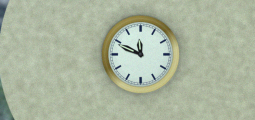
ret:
11:49
